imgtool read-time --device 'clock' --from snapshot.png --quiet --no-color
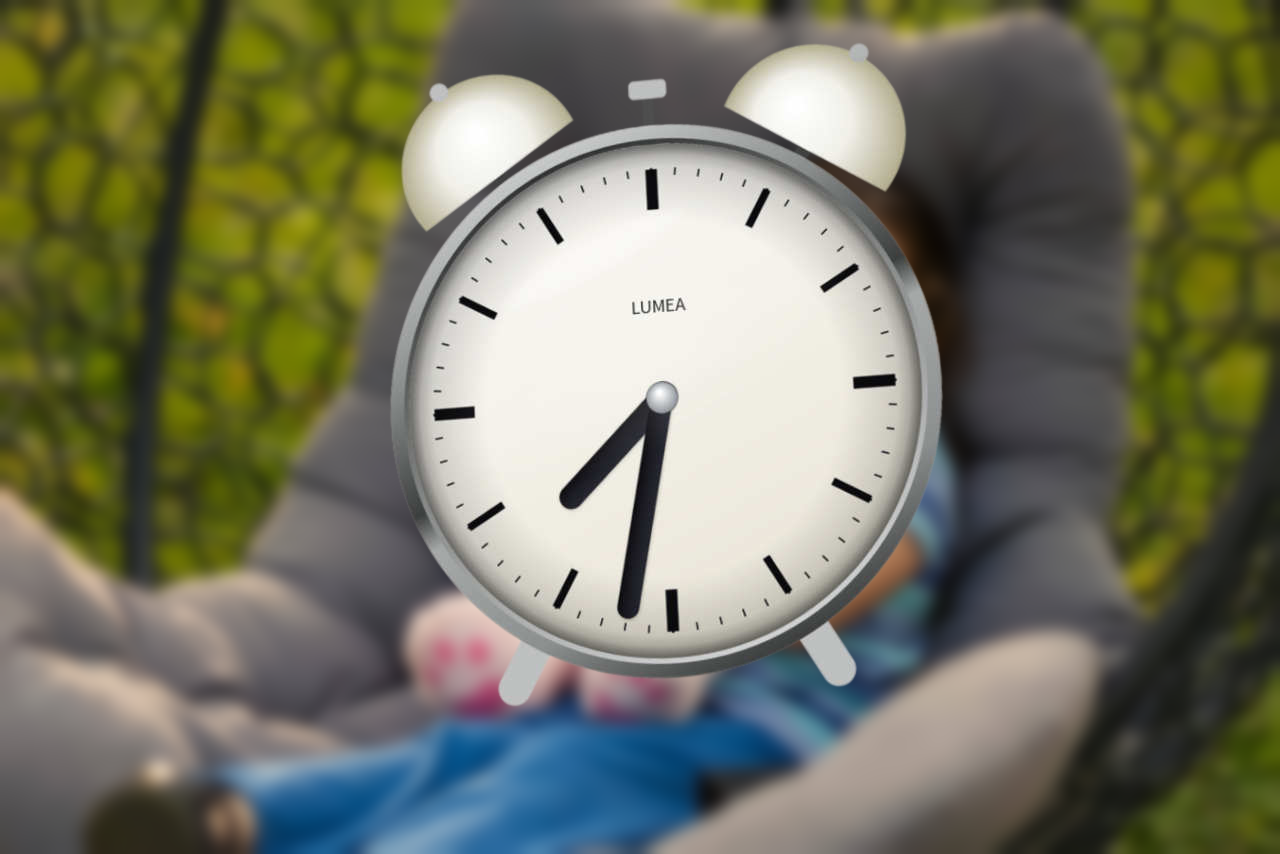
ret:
7:32
